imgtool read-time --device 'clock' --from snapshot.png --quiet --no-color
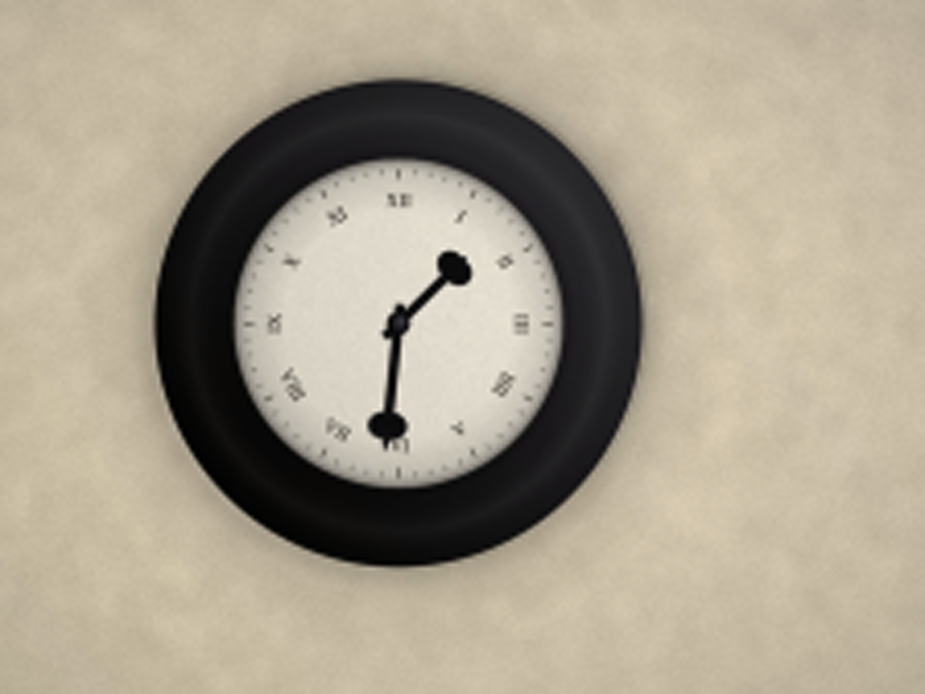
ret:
1:31
